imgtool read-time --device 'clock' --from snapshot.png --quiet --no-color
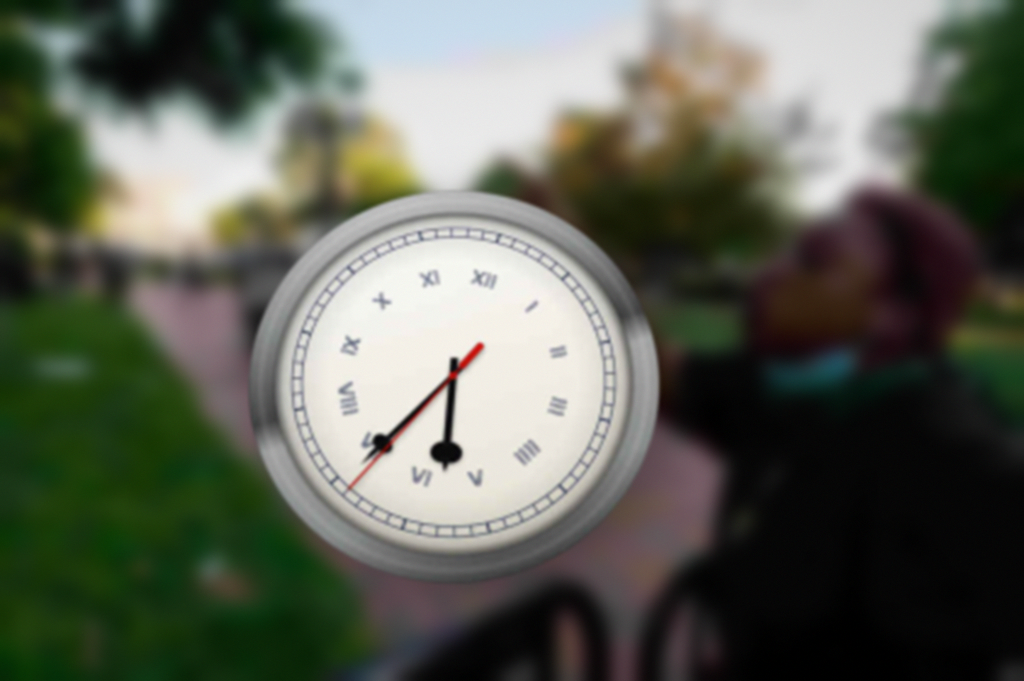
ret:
5:34:34
